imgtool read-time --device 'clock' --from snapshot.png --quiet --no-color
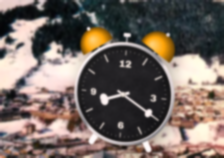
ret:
8:20
